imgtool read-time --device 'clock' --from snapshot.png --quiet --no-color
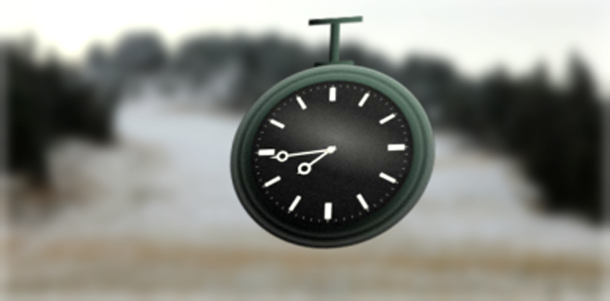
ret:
7:44
